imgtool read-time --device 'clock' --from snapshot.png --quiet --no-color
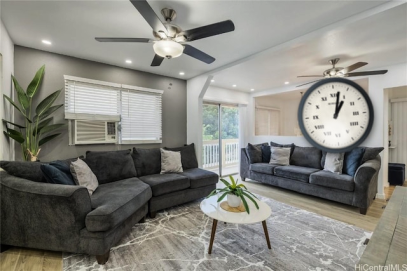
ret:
1:02
